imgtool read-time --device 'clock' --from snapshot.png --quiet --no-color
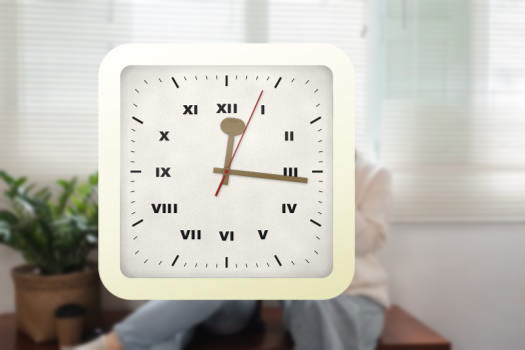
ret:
12:16:04
